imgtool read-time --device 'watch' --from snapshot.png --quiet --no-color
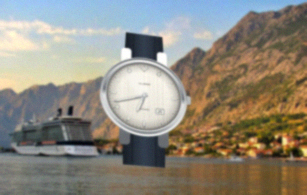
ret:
6:42
